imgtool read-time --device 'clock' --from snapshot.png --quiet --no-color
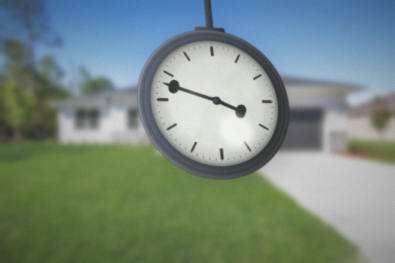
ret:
3:48
